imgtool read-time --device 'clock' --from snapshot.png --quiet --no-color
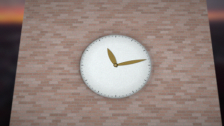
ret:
11:13
